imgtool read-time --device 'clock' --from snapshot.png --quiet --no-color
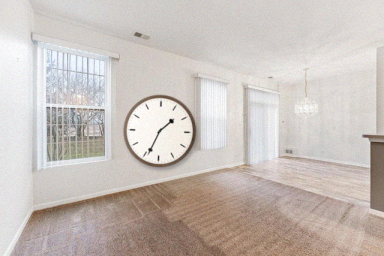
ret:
1:34
